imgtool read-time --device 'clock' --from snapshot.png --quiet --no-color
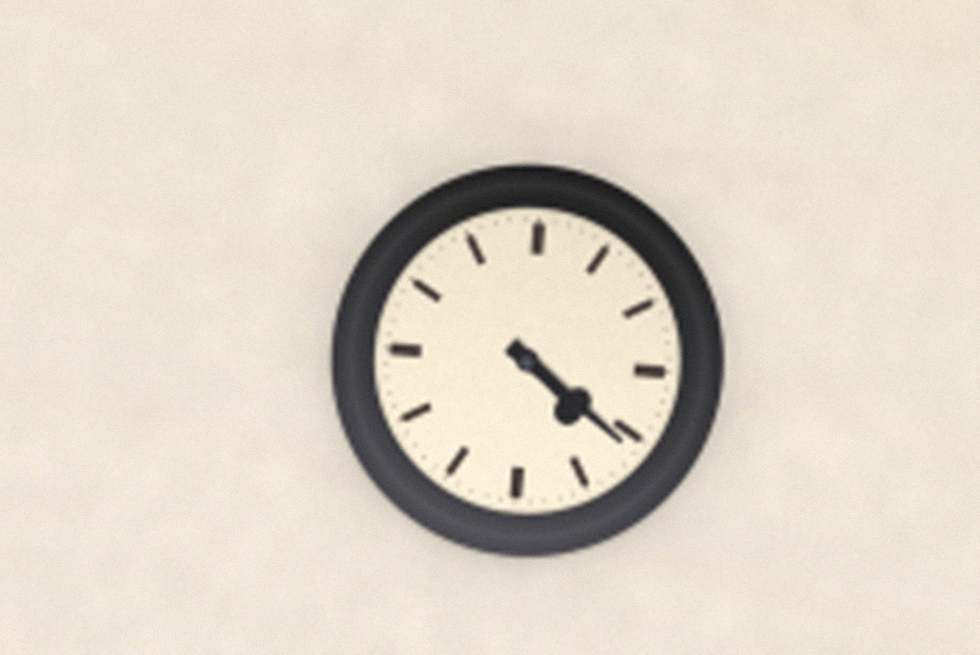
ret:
4:21
